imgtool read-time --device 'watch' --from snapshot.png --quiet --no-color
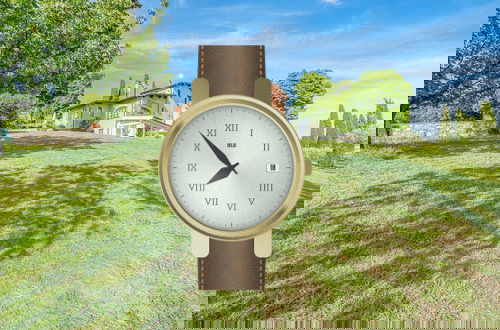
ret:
7:53
